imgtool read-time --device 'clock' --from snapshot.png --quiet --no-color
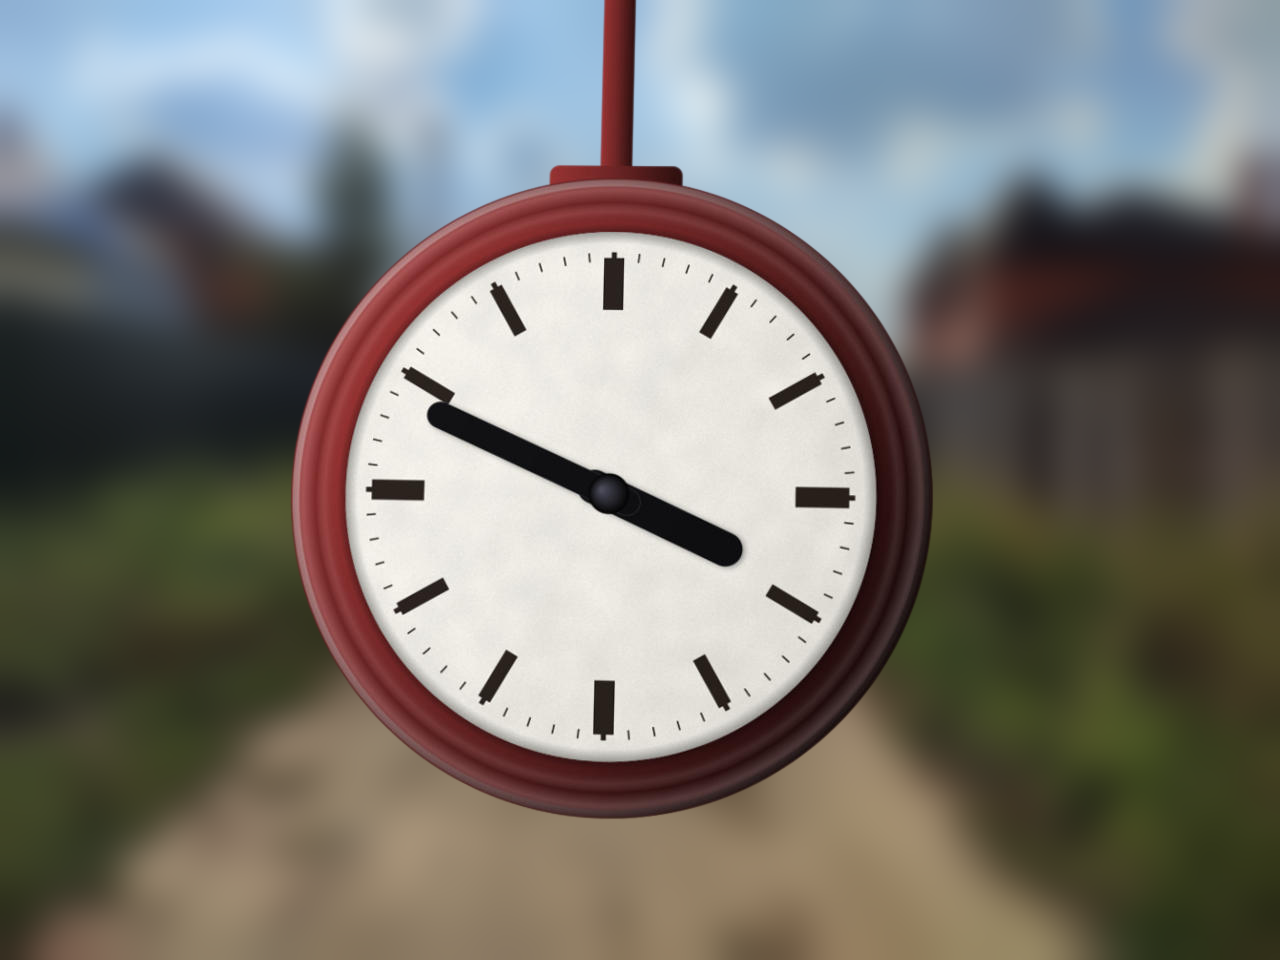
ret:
3:49
